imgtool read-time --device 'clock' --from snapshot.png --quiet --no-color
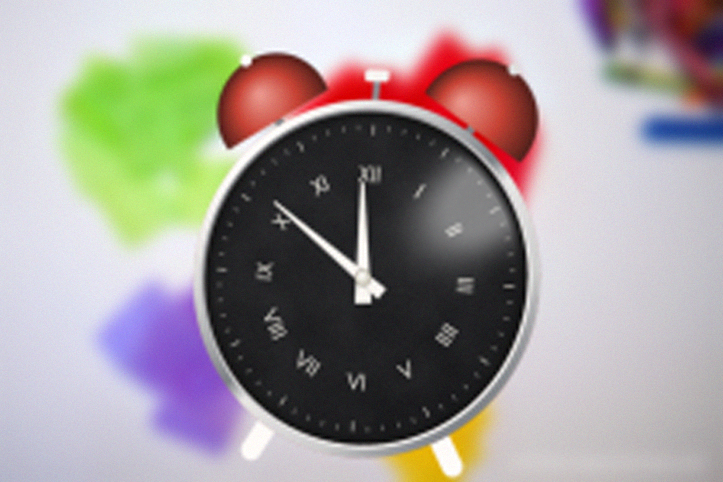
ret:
11:51
